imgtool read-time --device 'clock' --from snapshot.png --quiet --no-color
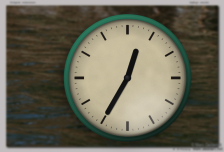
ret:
12:35
